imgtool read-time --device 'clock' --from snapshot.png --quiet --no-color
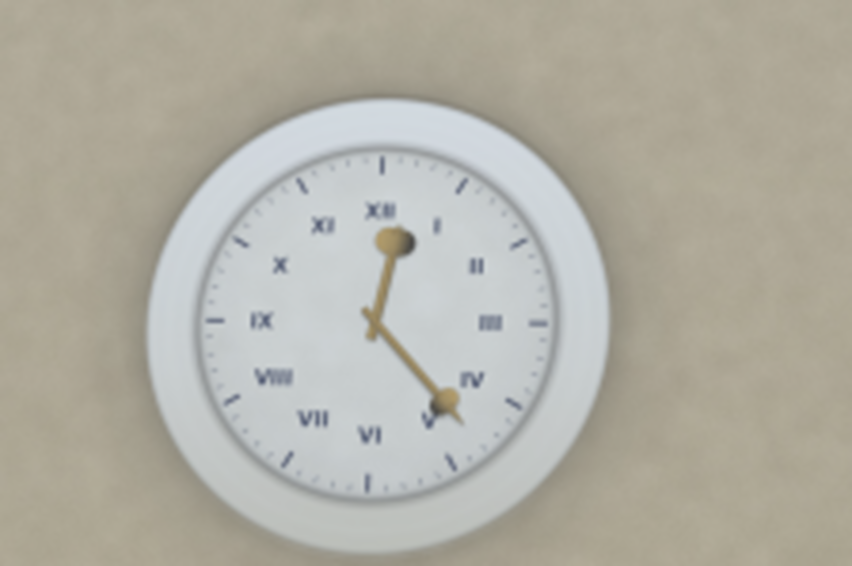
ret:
12:23
